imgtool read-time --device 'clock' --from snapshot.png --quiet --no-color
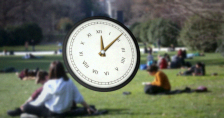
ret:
12:09
